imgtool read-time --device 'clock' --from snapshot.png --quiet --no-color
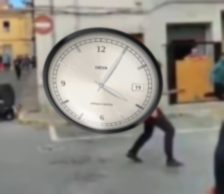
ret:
4:05
